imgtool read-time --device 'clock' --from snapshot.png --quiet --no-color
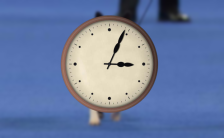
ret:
3:04
